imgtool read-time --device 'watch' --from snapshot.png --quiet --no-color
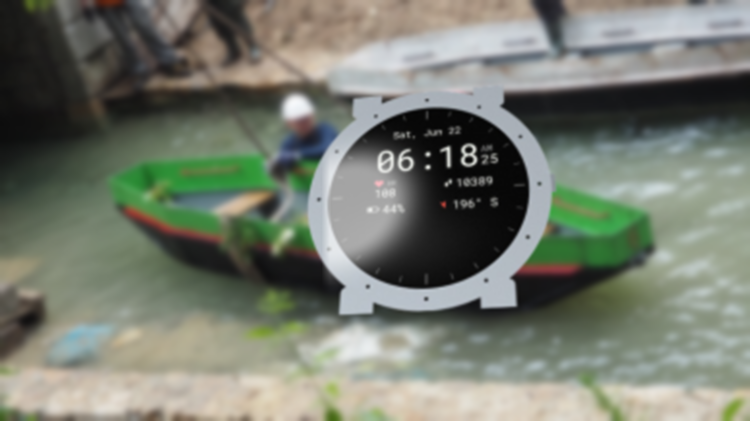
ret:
6:18
